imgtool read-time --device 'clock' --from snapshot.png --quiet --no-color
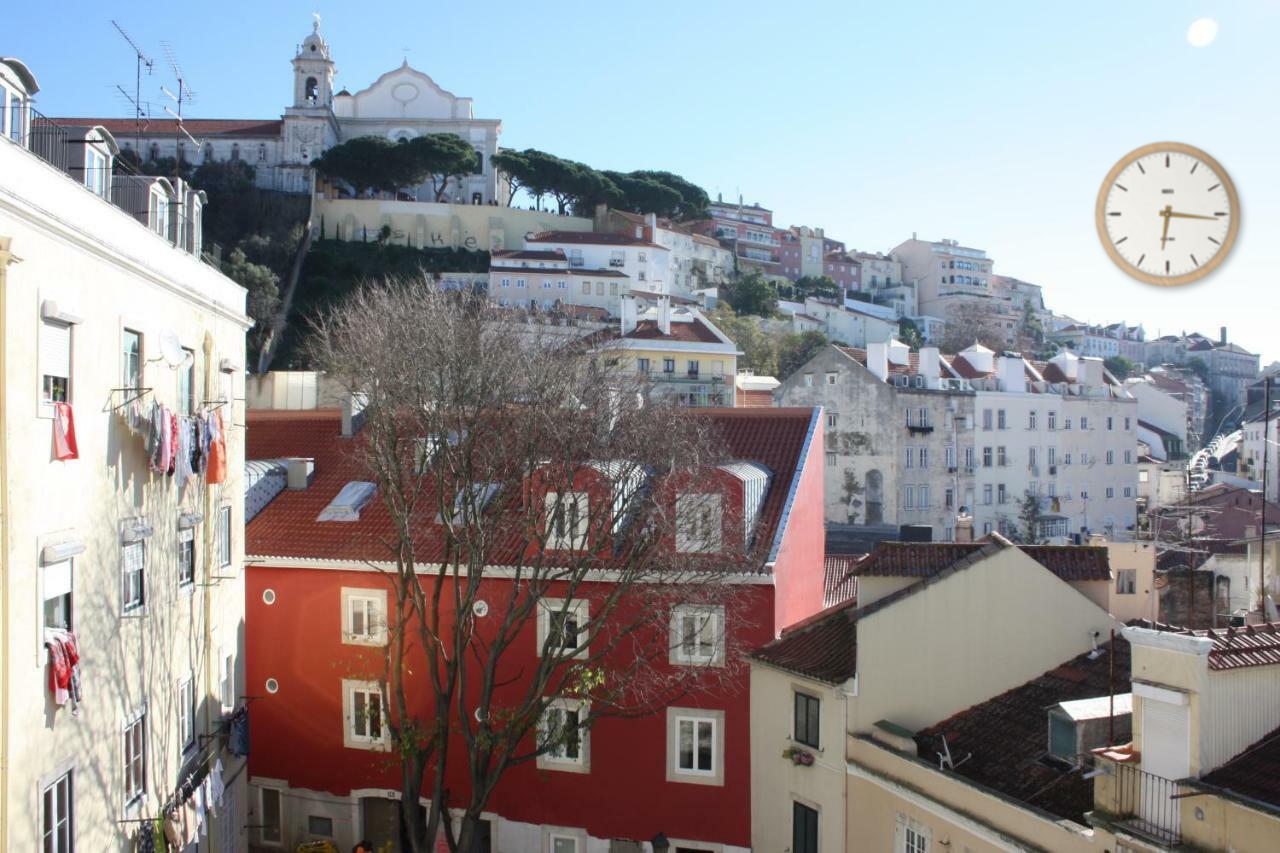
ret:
6:16
